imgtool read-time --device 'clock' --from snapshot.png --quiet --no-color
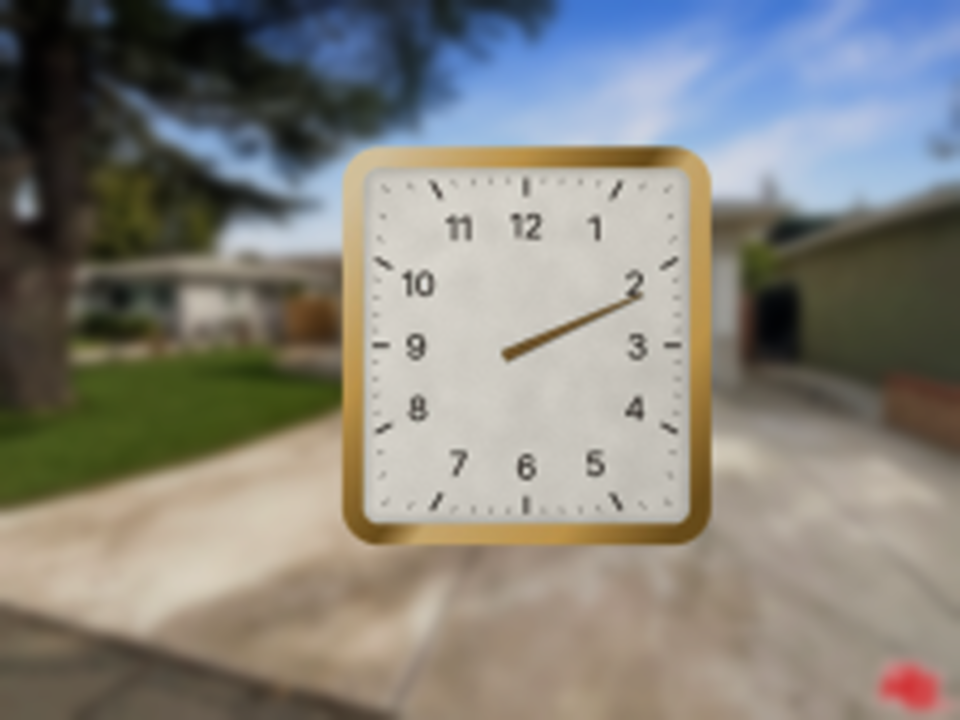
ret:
2:11
